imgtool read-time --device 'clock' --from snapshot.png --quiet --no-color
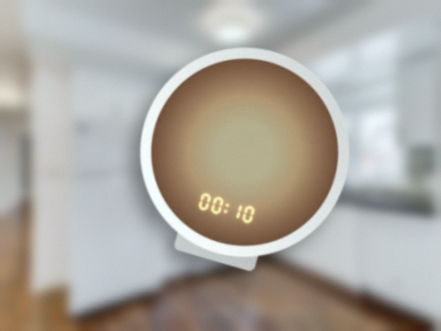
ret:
0:10
